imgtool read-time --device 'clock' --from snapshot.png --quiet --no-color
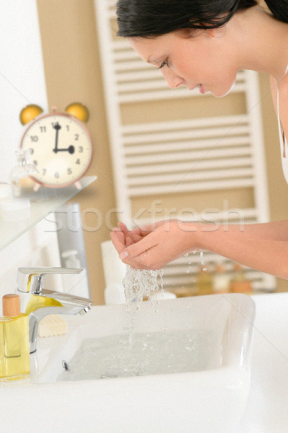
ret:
3:01
